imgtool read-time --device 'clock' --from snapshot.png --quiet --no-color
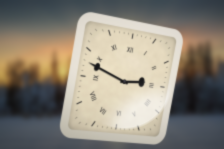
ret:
2:48
